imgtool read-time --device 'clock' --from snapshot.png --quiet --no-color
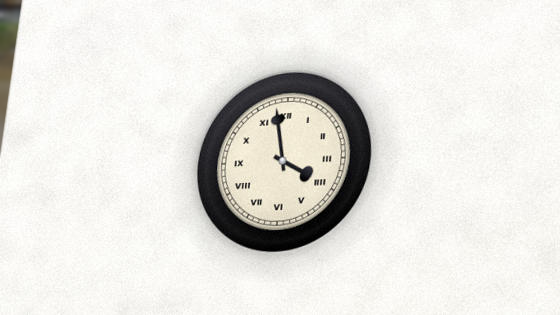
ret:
3:58
